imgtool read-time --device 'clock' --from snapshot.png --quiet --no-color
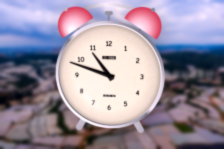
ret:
10:48
